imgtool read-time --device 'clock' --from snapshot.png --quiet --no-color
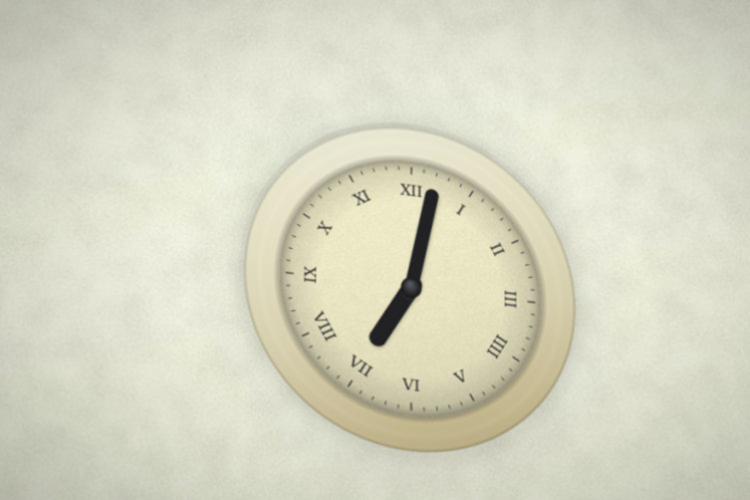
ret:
7:02
